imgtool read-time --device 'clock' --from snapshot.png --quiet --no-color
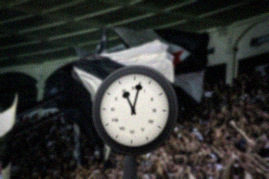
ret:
11:02
